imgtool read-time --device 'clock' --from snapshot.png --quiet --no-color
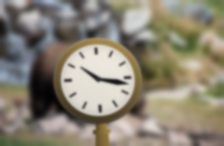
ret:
10:17
